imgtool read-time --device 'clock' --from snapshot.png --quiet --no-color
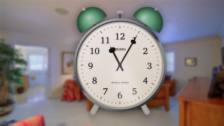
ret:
11:05
